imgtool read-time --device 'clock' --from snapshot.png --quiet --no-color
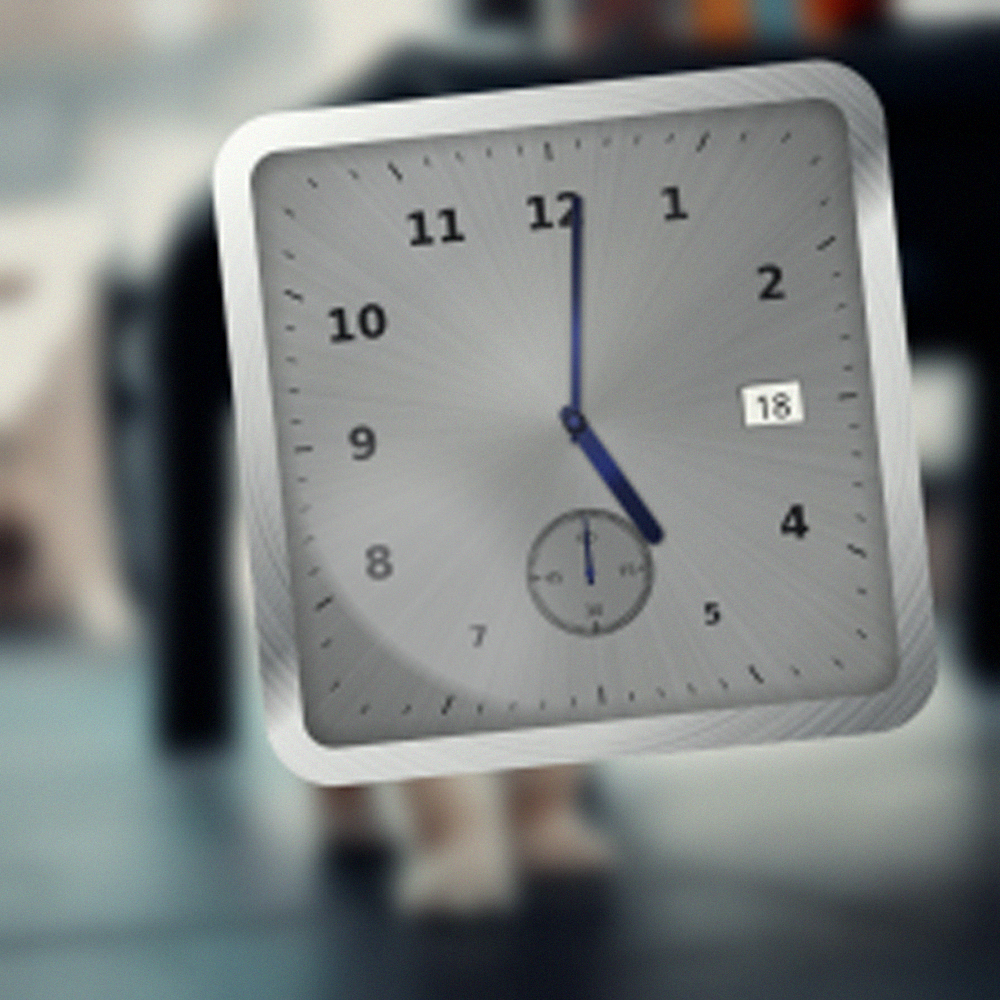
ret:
5:01
